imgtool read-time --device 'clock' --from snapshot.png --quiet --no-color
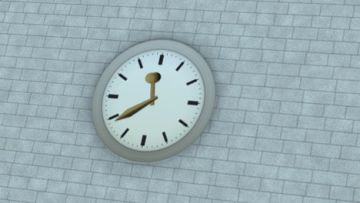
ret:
11:39
